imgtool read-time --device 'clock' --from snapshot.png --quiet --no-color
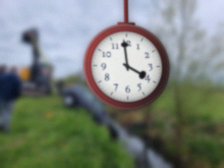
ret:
3:59
